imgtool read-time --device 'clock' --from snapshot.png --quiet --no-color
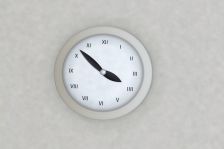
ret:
3:52
